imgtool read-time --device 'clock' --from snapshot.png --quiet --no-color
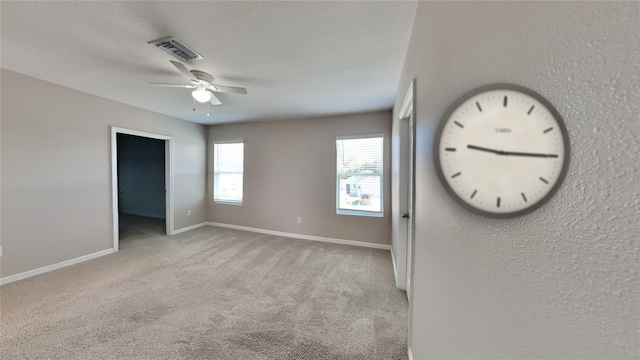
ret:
9:15
